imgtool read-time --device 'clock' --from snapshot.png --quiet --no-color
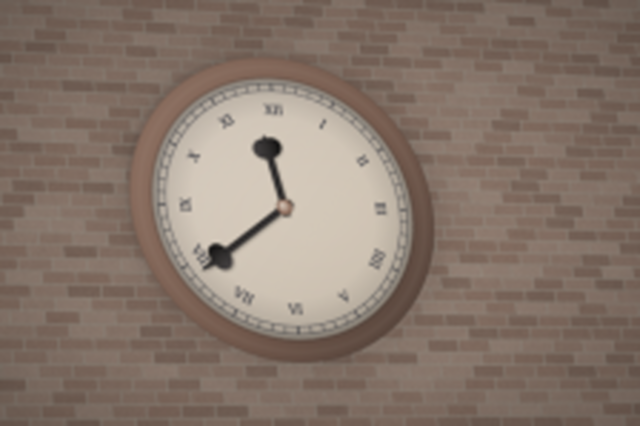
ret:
11:39
